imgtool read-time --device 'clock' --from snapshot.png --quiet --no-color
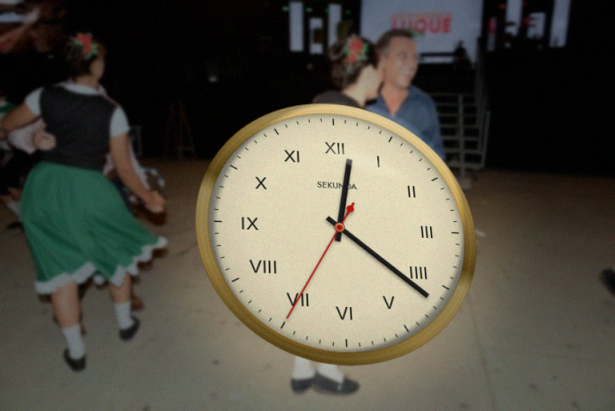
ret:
12:21:35
